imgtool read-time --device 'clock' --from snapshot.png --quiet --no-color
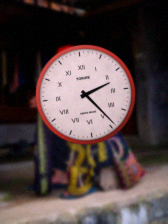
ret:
2:24
